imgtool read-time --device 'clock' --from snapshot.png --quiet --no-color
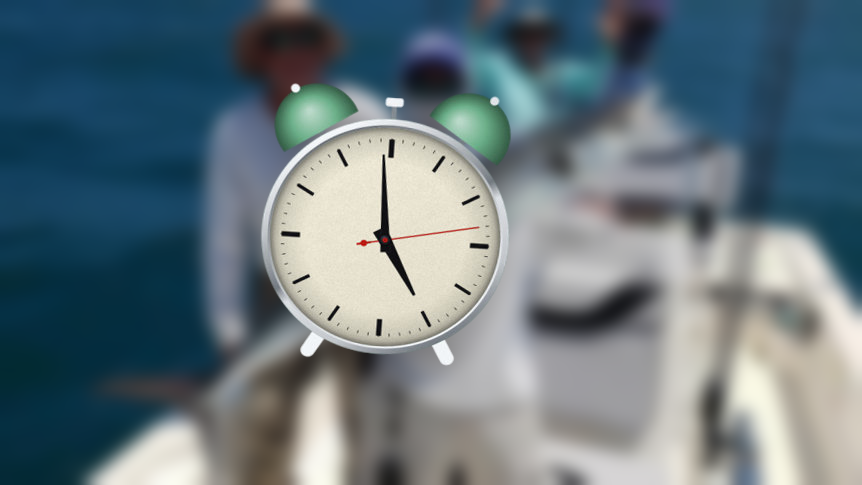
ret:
4:59:13
